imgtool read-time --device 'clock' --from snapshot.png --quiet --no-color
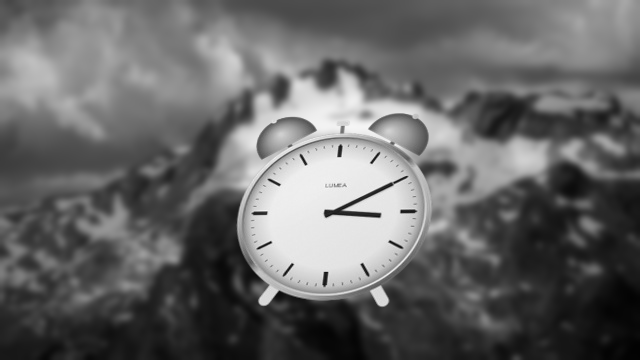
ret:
3:10
